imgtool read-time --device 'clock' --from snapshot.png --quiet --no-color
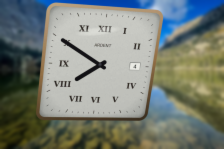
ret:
7:50
